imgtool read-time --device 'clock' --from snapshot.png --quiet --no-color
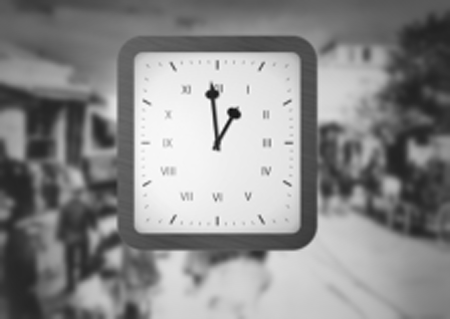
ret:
12:59
